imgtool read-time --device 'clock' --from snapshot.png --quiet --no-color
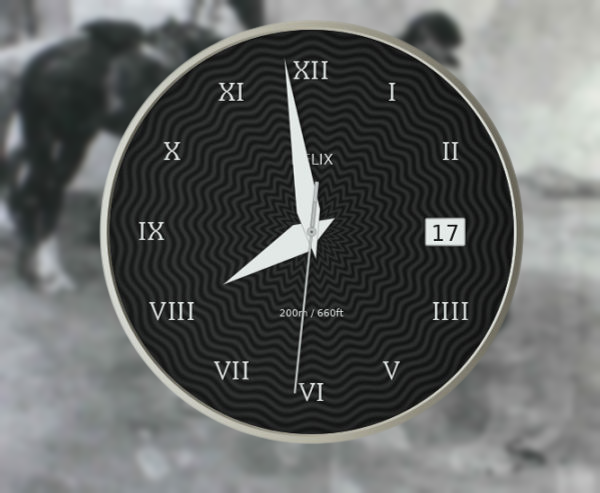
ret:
7:58:31
